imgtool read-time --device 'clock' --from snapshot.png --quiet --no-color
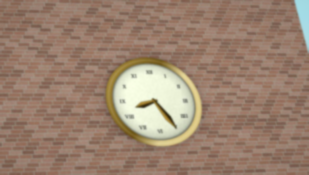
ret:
8:25
